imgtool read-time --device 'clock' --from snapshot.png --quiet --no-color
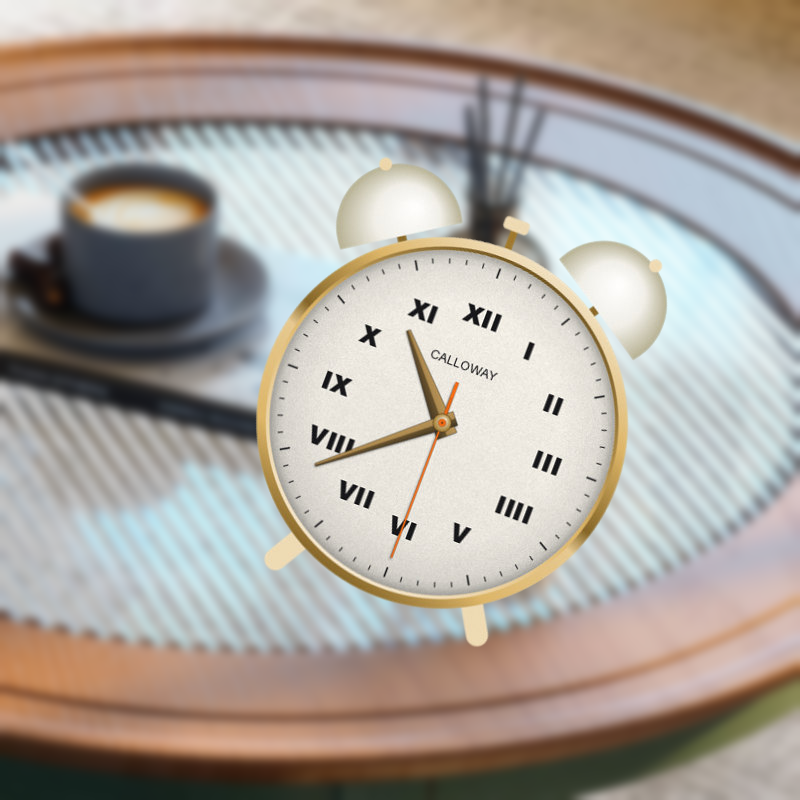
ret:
10:38:30
